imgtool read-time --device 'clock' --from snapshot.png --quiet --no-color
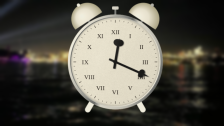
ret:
12:19
